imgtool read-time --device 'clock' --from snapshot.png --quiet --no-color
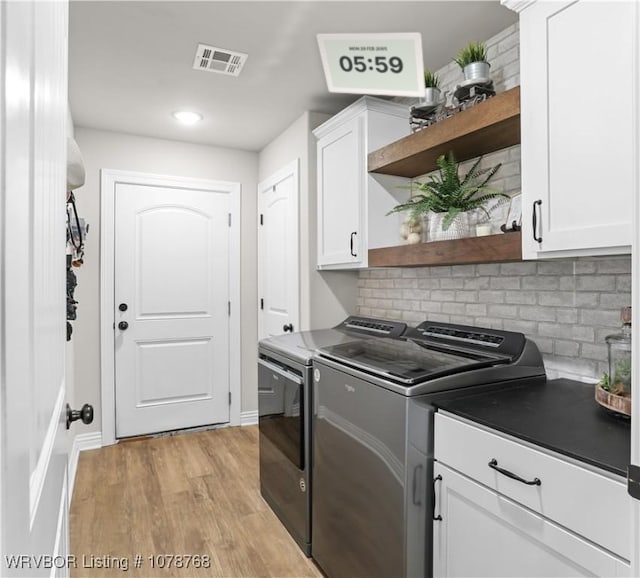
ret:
5:59
